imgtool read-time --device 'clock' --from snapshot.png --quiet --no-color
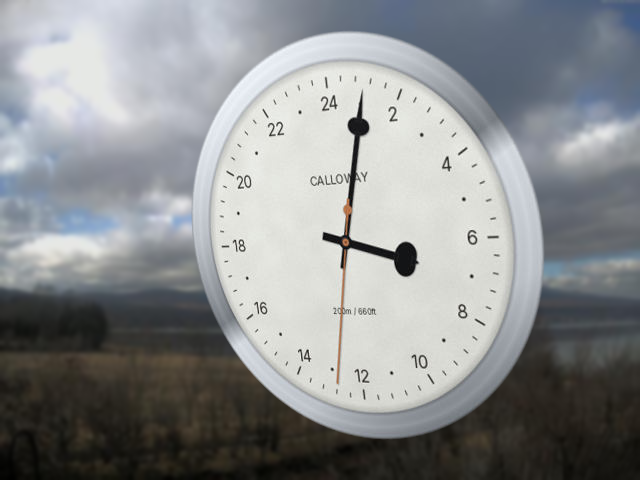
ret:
7:02:32
